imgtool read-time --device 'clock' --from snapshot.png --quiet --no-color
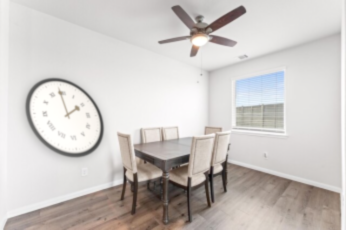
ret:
1:59
